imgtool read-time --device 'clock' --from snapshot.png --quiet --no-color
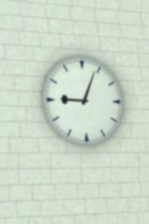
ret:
9:04
